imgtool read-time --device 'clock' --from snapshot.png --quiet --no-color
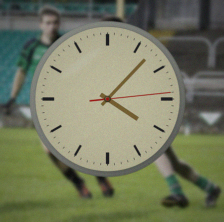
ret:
4:07:14
